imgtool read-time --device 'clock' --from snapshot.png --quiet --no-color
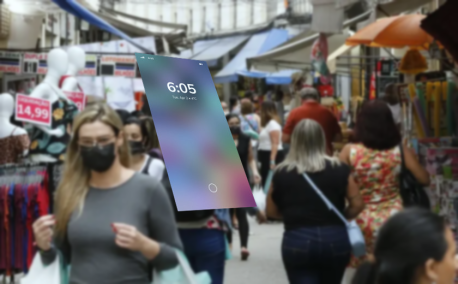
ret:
6:05
